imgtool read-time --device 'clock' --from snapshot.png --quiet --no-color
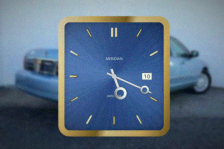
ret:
5:19
